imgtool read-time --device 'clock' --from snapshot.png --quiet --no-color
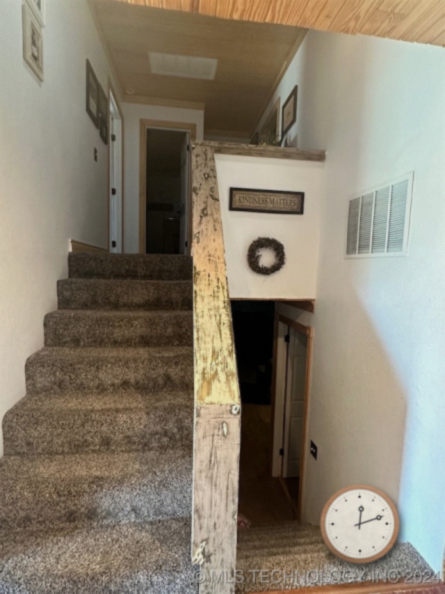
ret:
12:12
